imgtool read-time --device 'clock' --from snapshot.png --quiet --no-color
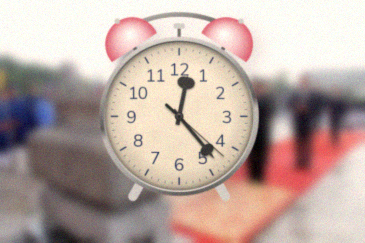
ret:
12:23:22
